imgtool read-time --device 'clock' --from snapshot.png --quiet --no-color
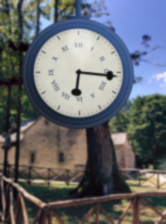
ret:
6:16
